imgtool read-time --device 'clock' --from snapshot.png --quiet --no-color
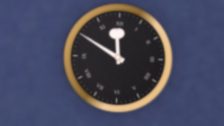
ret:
11:50
